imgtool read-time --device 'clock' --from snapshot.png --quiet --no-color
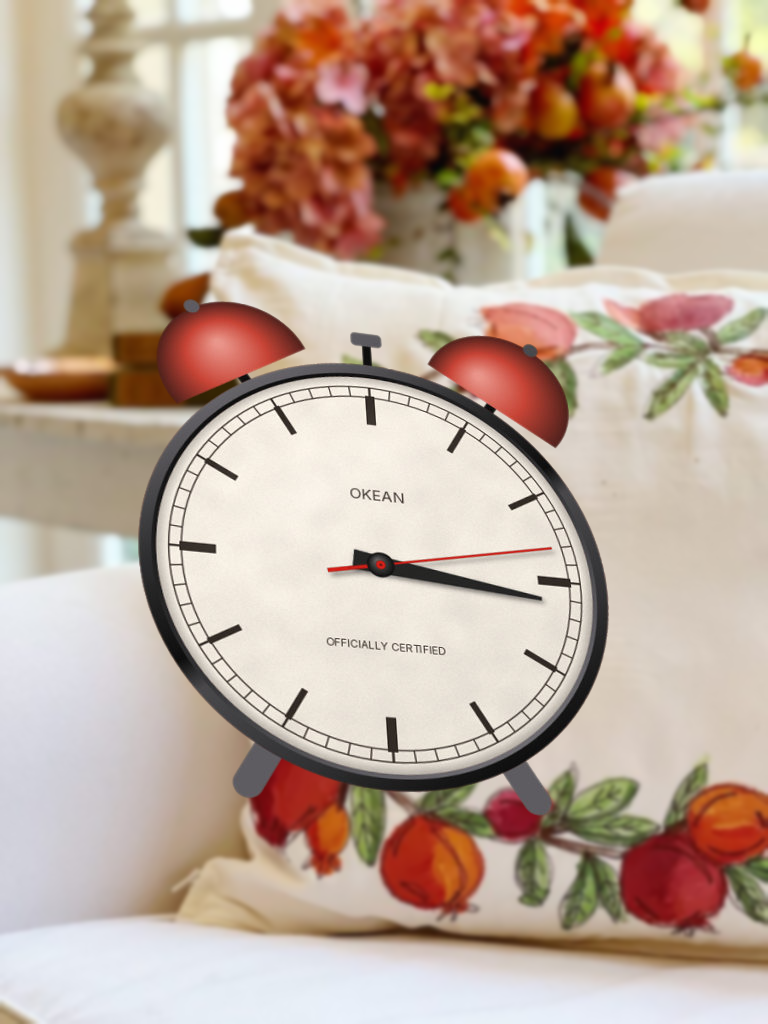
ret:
3:16:13
